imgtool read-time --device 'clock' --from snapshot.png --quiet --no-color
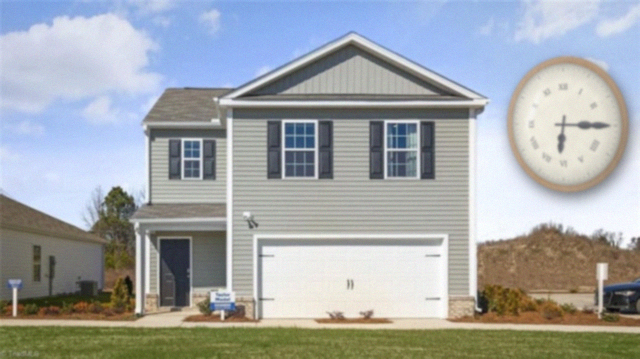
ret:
6:15
